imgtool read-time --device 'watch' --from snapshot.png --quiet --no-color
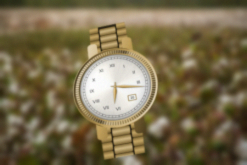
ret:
6:17
